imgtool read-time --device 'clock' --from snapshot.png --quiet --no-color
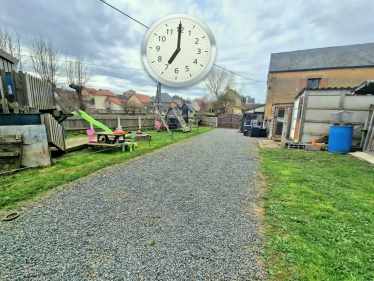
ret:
7:00
